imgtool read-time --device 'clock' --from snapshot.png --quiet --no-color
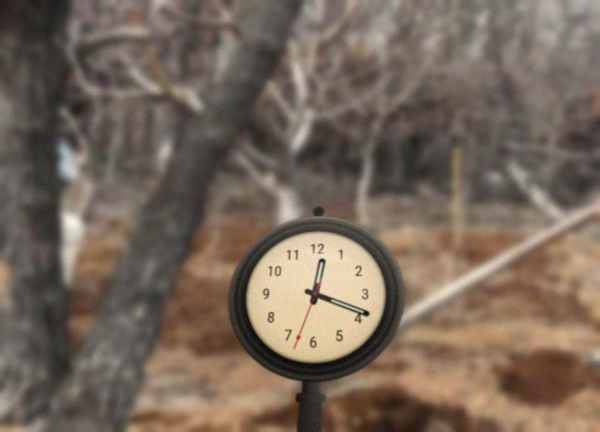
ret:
12:18:33
